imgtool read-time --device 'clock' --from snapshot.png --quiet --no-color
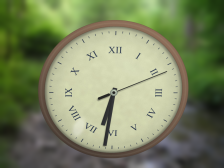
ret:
6:31:11
